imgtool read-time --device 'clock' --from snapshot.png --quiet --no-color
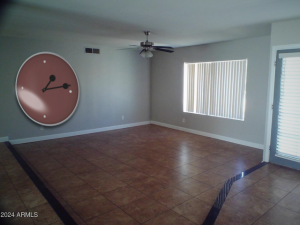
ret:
1:13
